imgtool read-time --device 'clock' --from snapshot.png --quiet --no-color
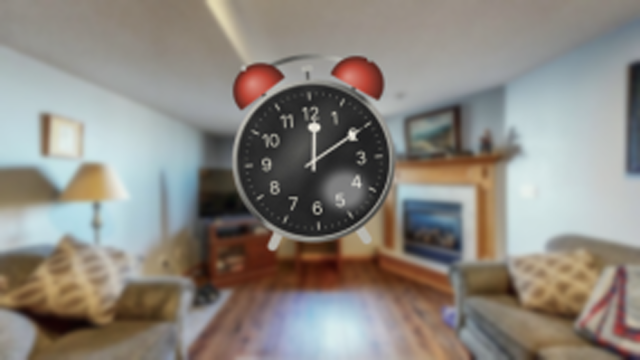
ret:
12:10
